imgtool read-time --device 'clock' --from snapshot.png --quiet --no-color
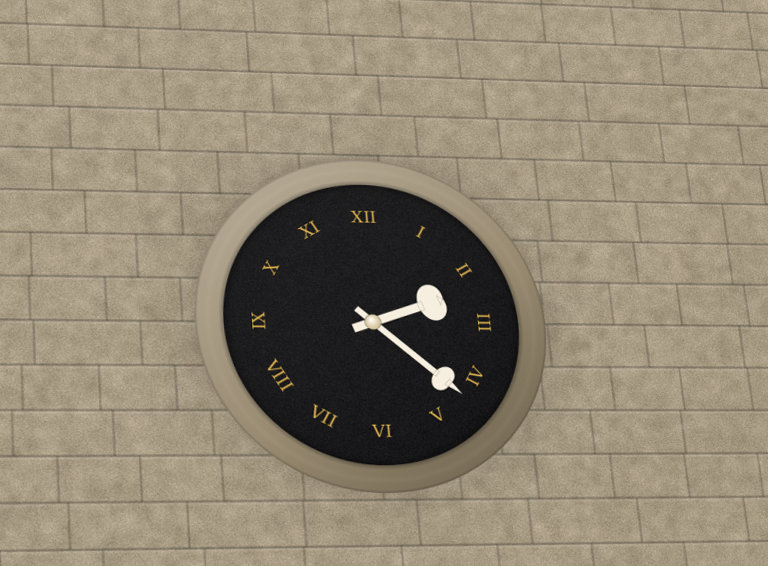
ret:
2:22
